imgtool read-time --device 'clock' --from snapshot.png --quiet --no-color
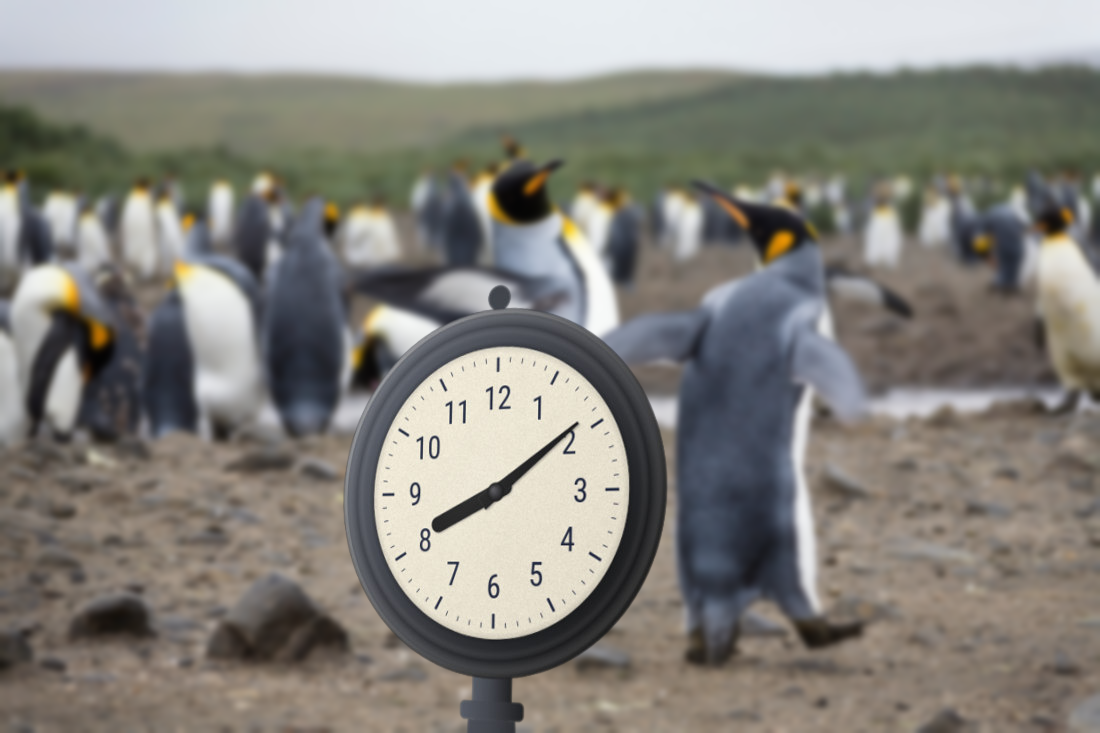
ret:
8:09
